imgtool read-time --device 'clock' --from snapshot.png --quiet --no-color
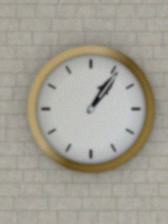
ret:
1:06
